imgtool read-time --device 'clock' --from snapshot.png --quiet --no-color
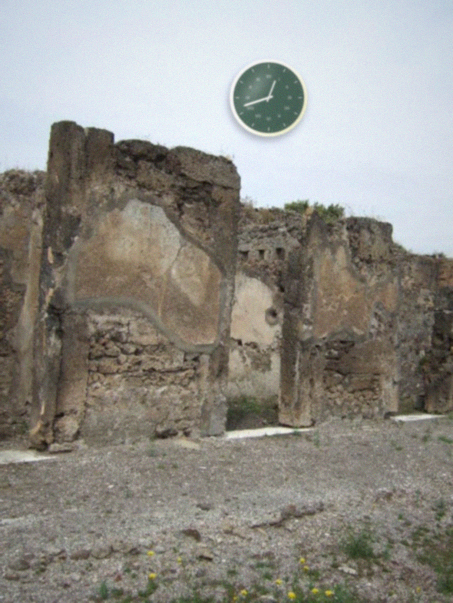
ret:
12:42
